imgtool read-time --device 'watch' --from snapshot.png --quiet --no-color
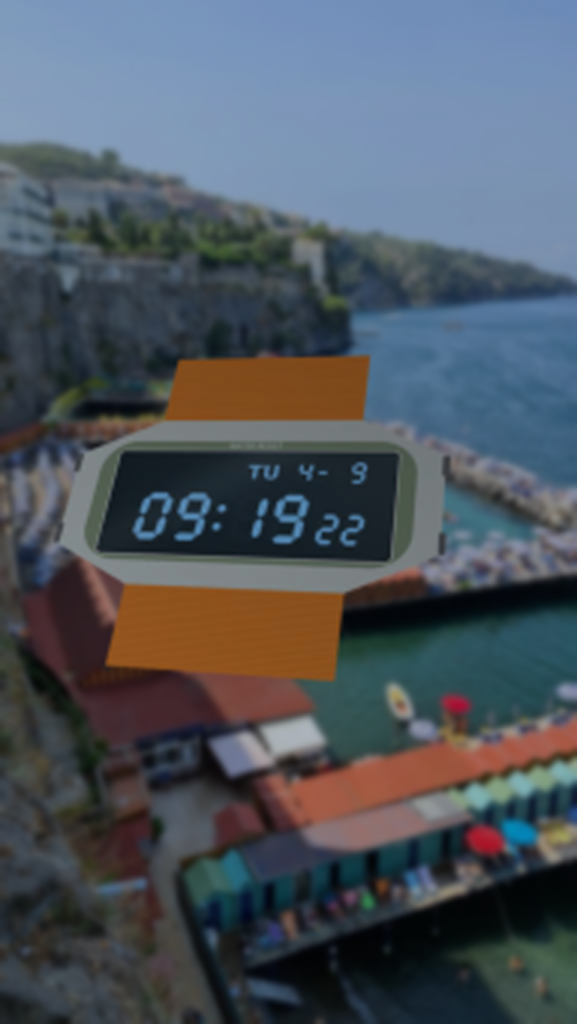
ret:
9:19:22
